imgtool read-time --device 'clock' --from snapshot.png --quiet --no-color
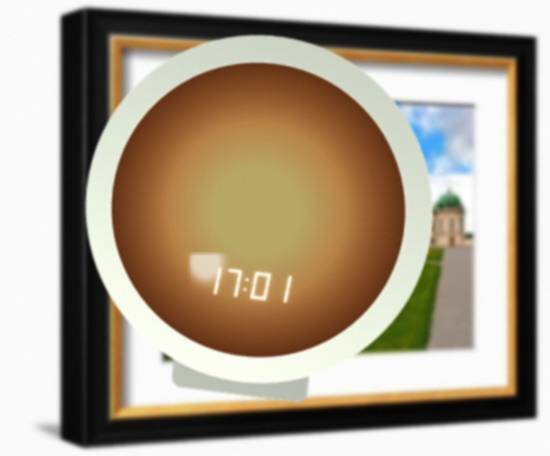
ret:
17:01
